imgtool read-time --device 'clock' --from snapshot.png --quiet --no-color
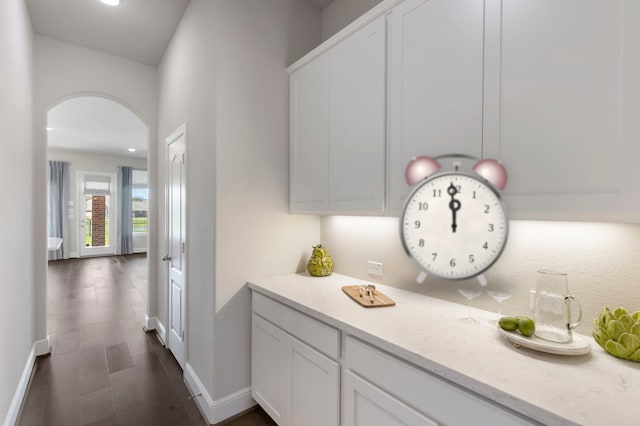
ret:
11:59
